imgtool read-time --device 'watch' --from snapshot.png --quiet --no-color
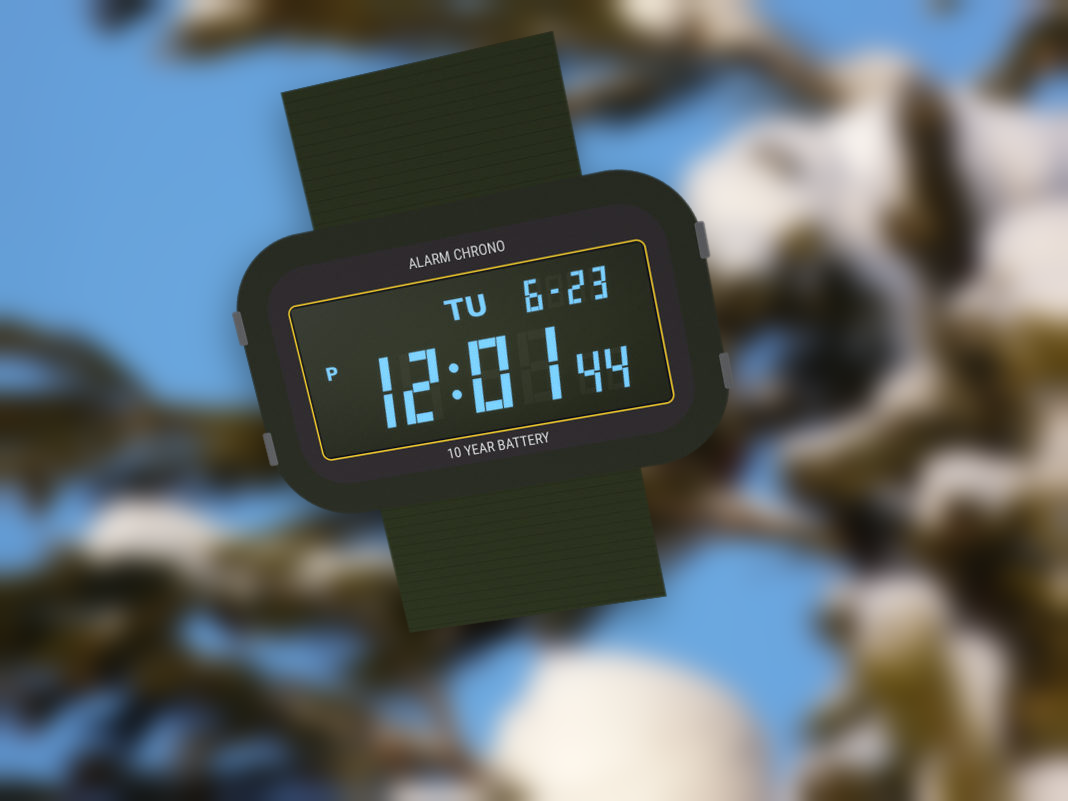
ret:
12:01:44
